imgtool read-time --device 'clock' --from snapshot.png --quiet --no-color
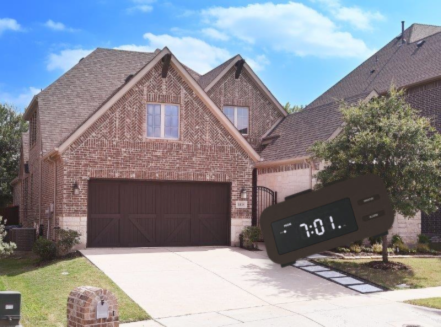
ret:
7:01
